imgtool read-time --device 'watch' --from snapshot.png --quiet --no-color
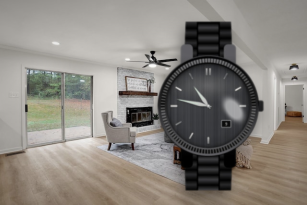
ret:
10:47
